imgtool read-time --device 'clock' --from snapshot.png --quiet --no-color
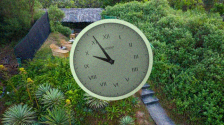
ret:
9:56
